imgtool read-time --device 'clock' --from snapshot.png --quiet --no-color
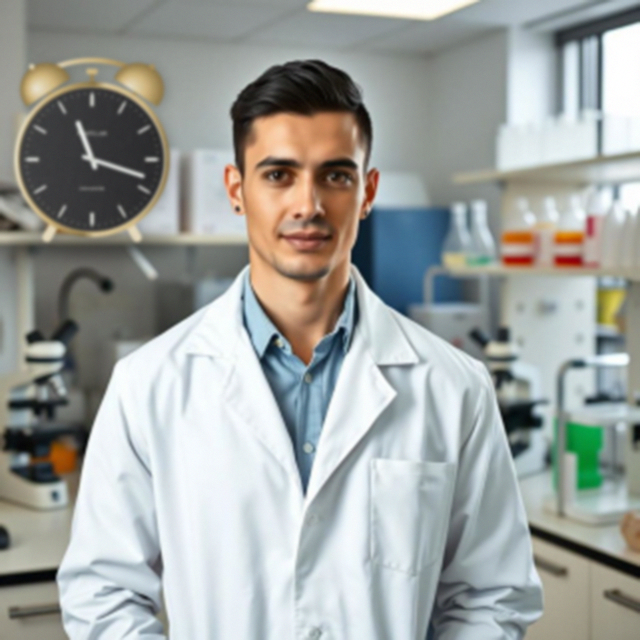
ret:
11:18
